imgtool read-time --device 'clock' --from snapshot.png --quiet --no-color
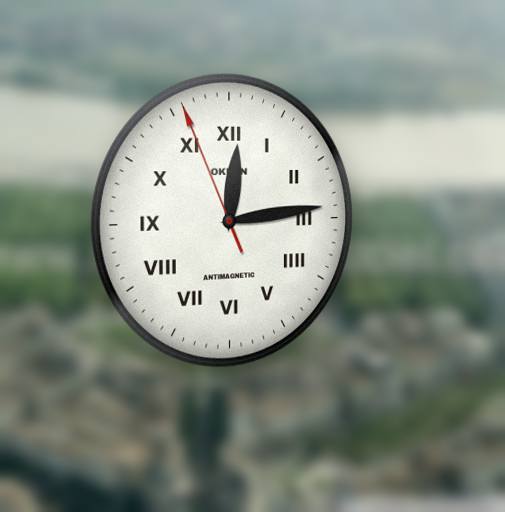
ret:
12:13:56
